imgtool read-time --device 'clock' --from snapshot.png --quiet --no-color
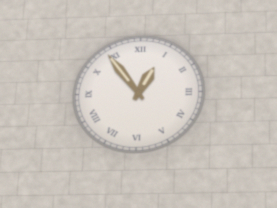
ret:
12:54
